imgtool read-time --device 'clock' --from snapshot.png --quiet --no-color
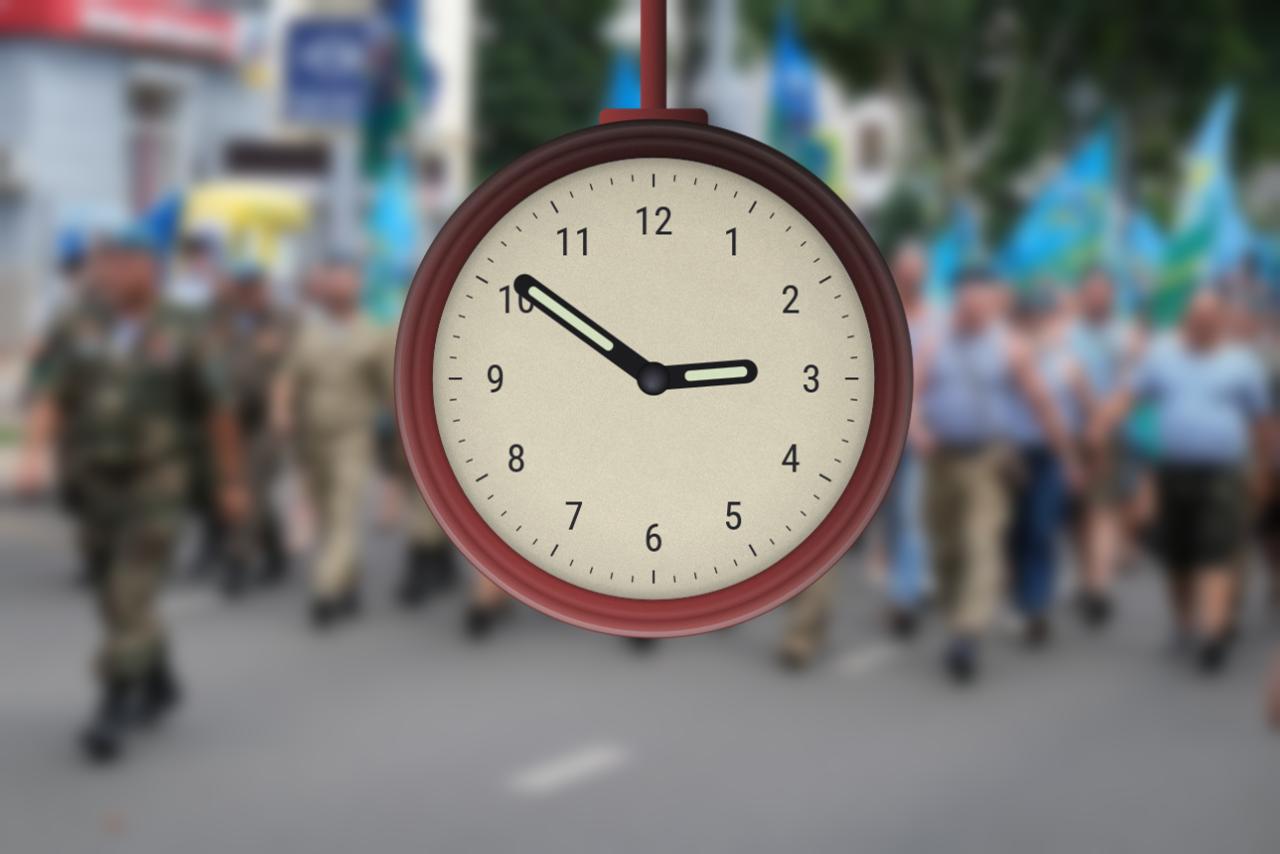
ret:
2:51
